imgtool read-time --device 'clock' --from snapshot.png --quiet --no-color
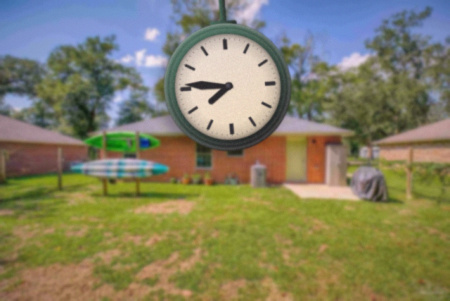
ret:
7:46
